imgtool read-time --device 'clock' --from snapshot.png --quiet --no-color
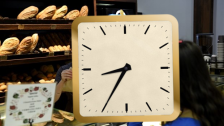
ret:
8:35
